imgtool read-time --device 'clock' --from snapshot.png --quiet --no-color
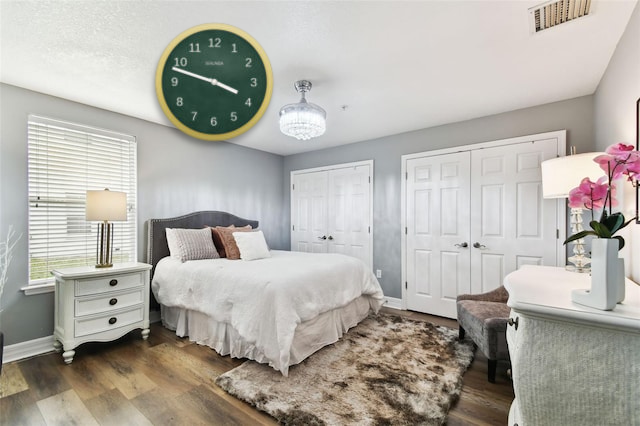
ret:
3:48
